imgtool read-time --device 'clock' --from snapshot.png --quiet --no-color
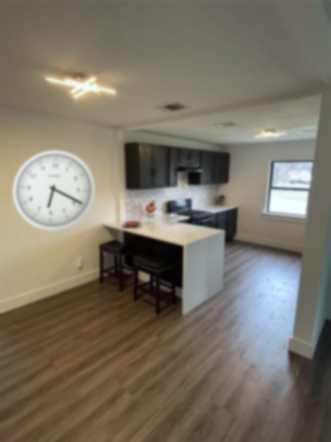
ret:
6:19
